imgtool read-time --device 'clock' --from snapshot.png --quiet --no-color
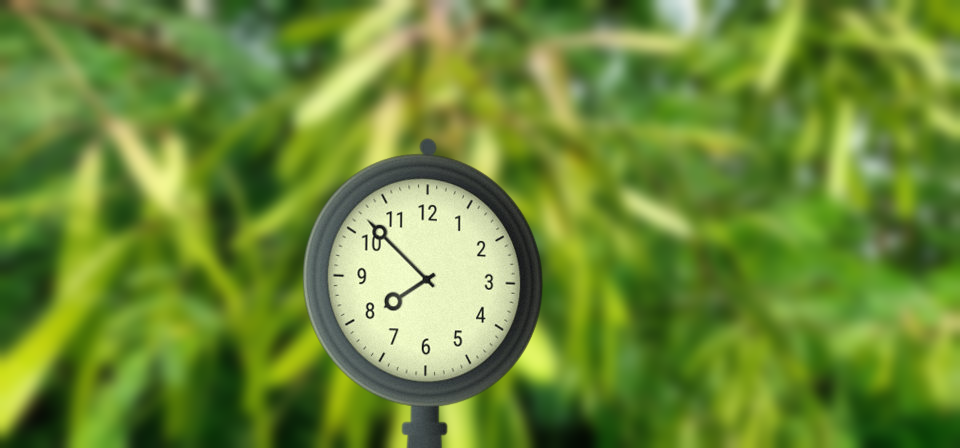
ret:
7:52
